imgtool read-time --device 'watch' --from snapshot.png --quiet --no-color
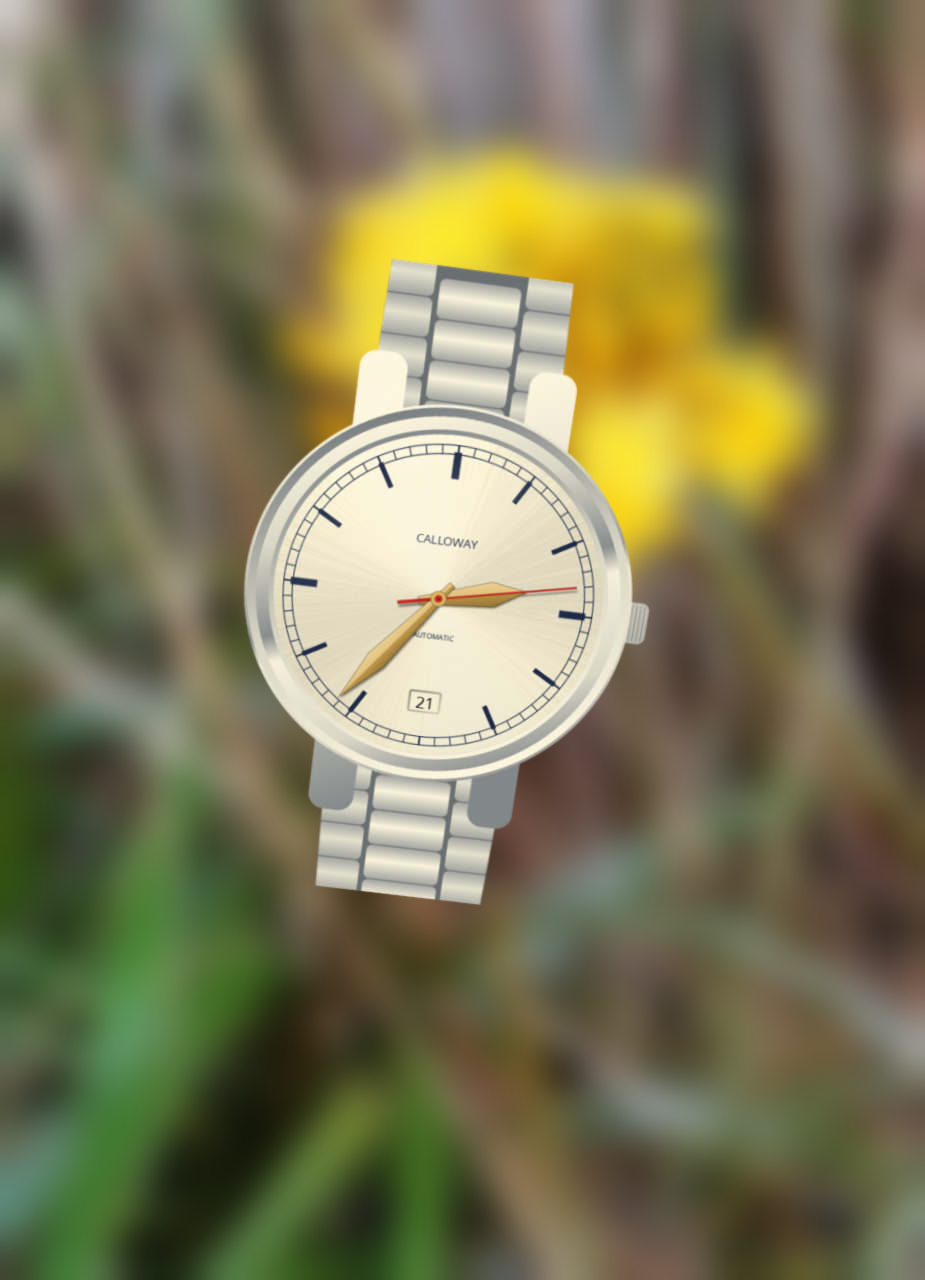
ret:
2:36:13
